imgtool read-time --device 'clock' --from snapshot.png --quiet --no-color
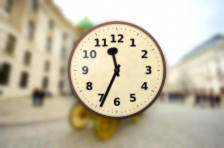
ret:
11:34
